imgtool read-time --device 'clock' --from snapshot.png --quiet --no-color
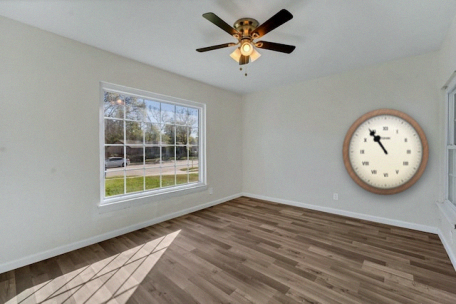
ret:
10:54
